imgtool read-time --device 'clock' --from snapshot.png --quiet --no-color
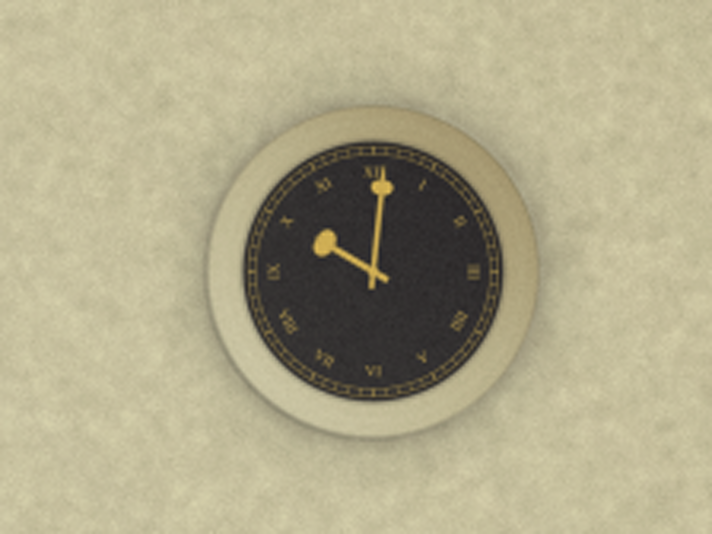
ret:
10:01
